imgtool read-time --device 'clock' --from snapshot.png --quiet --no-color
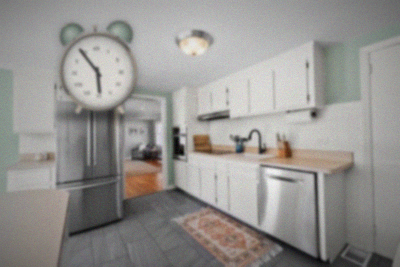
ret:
5:54
